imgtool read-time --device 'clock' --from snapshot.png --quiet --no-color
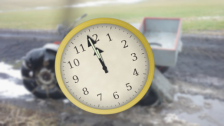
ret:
11:59
